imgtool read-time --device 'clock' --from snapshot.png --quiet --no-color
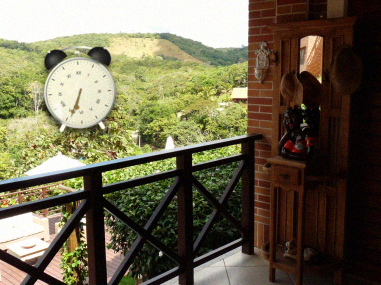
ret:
6:34
